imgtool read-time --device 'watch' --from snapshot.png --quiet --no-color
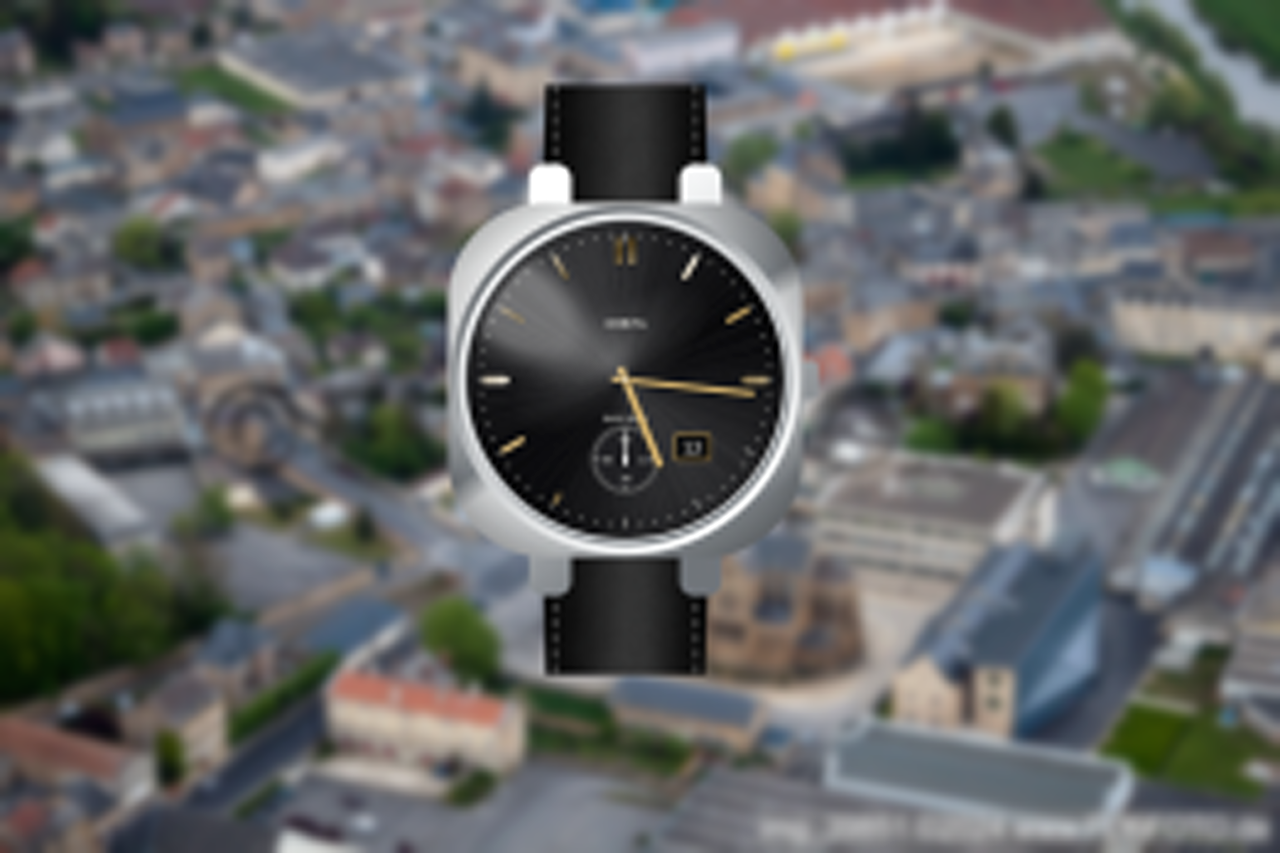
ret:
5:16
